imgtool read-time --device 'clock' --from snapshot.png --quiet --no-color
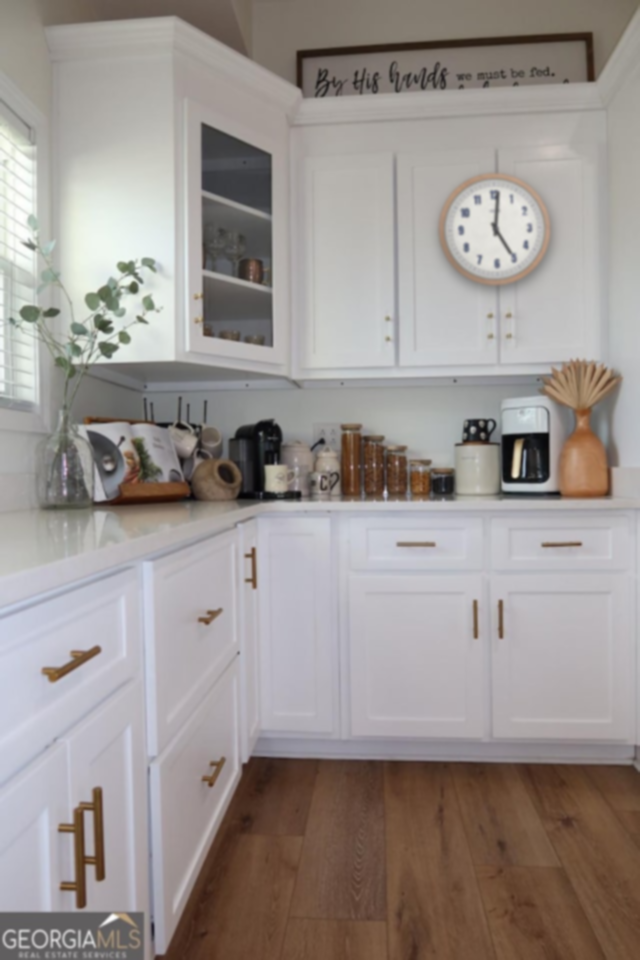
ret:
5:01
